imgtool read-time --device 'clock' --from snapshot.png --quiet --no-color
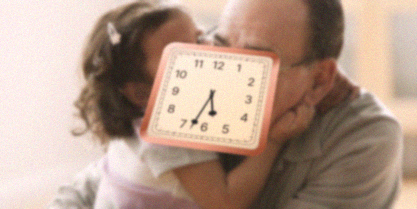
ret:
5:33
